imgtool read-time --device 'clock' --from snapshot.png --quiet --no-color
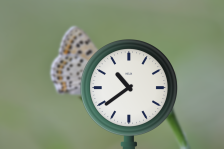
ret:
10:39
